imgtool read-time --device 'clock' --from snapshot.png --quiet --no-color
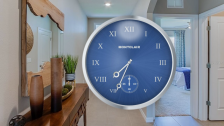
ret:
7:34
